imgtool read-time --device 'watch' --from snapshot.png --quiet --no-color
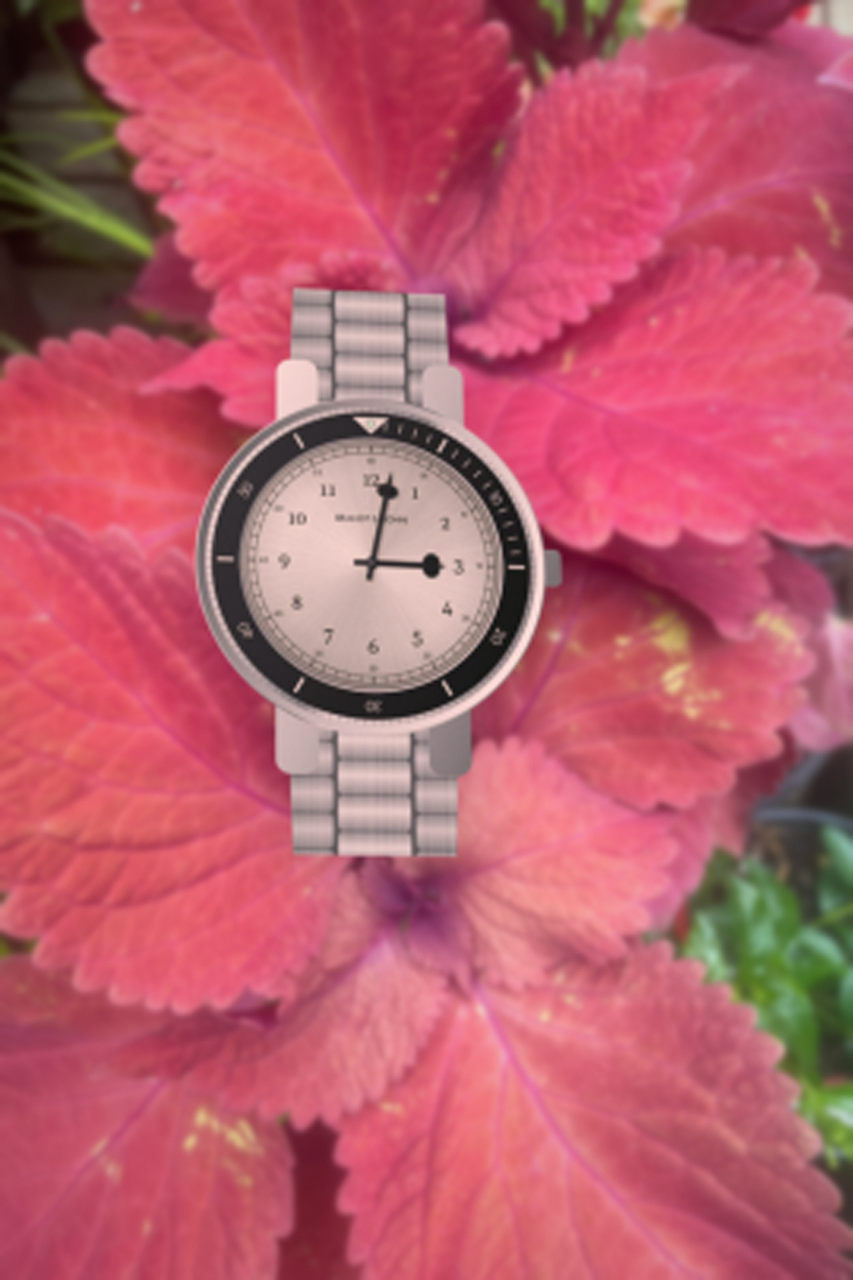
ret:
3:02
